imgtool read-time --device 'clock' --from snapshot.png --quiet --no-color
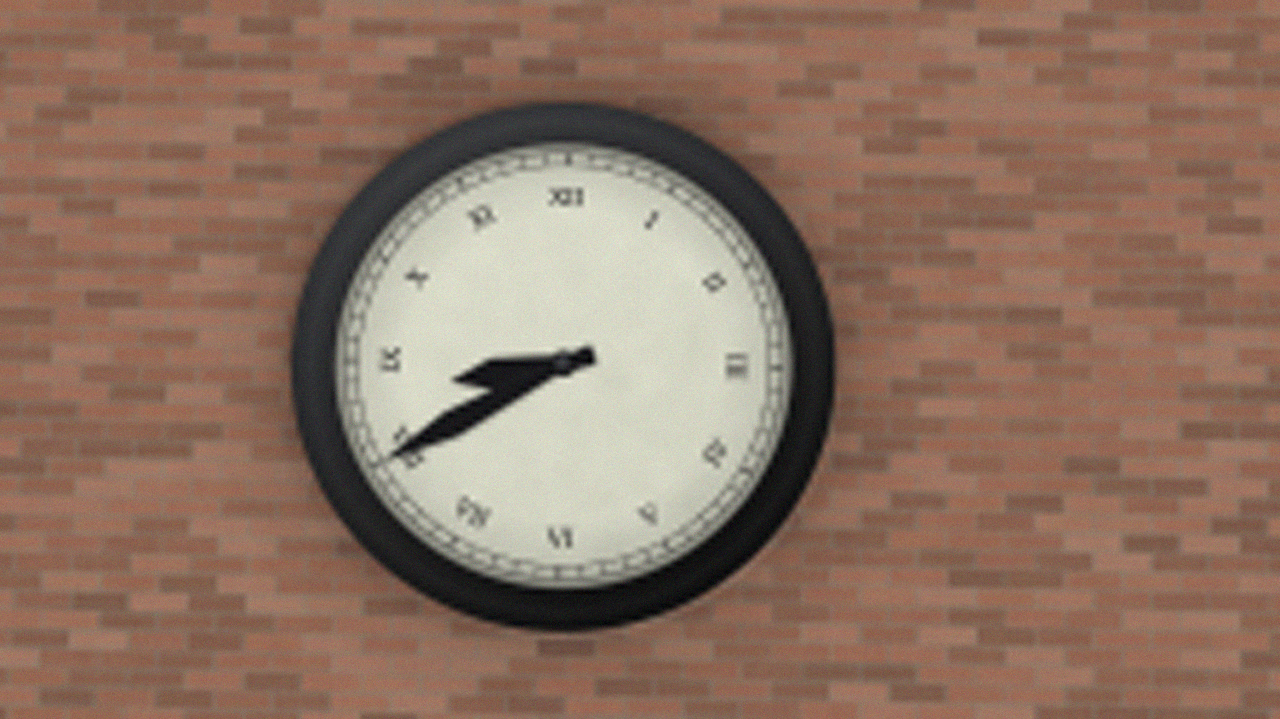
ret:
8:40
